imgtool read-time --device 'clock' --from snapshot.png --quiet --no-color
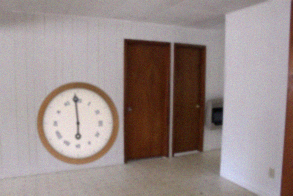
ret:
5:59
